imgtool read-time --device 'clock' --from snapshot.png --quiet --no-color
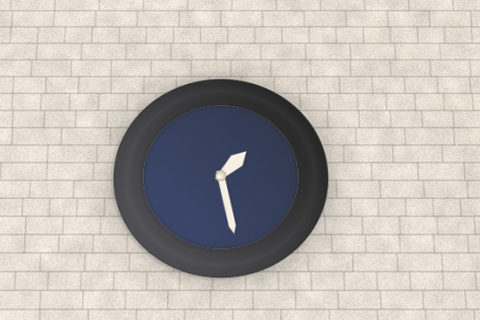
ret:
1:28
